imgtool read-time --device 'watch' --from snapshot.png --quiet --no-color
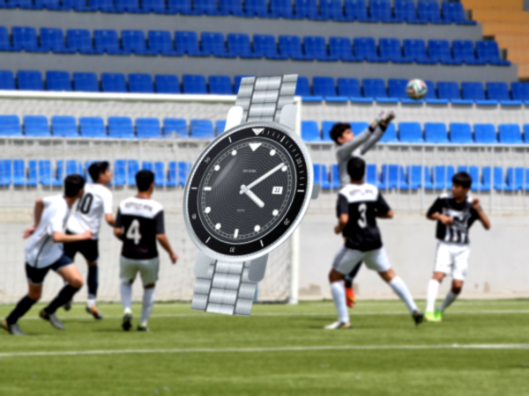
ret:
4:09
